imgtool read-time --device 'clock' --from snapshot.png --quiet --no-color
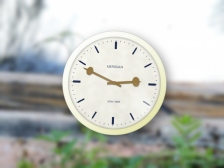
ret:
2:49
